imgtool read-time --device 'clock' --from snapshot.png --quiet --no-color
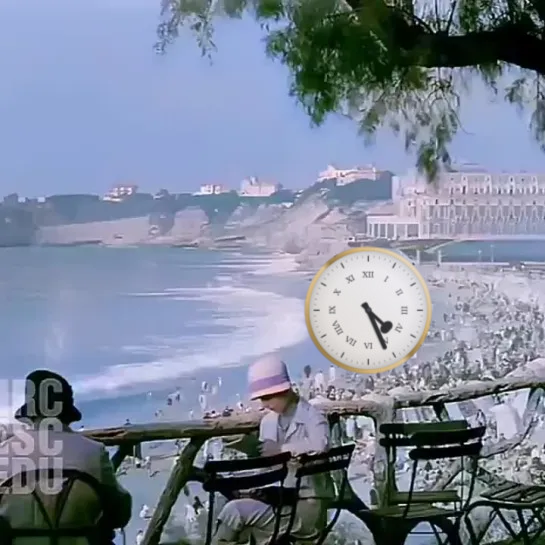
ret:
4:26
